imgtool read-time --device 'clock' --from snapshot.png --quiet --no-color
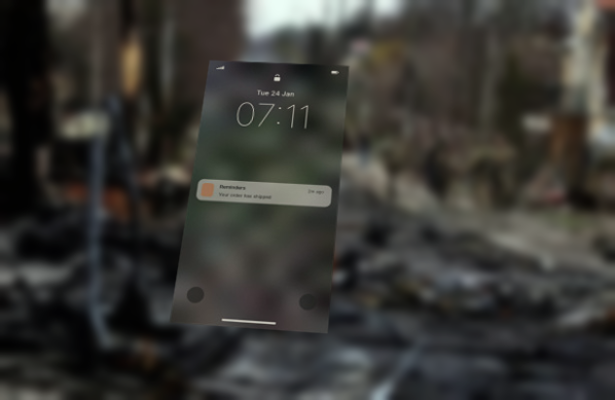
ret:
7:11
